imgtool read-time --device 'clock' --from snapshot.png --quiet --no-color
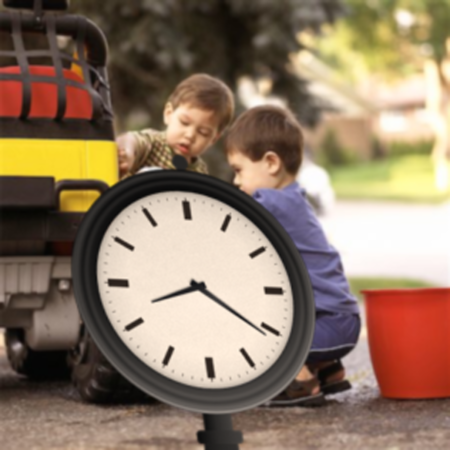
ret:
8:21
